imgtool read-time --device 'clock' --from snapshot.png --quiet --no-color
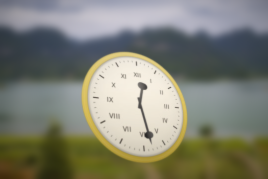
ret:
12:28
